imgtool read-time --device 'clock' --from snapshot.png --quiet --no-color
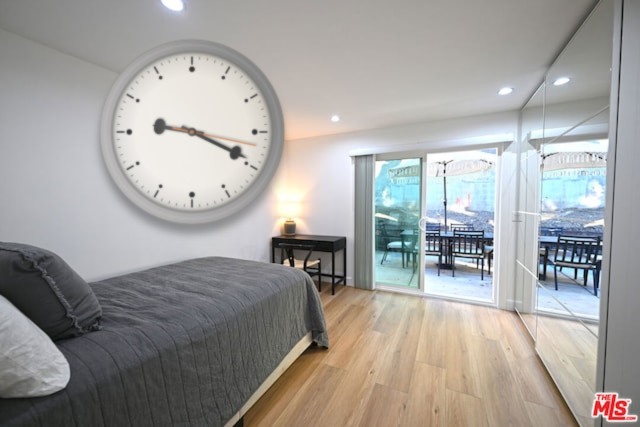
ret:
9:19:17
